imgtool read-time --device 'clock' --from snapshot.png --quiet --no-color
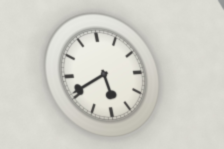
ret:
5:41
